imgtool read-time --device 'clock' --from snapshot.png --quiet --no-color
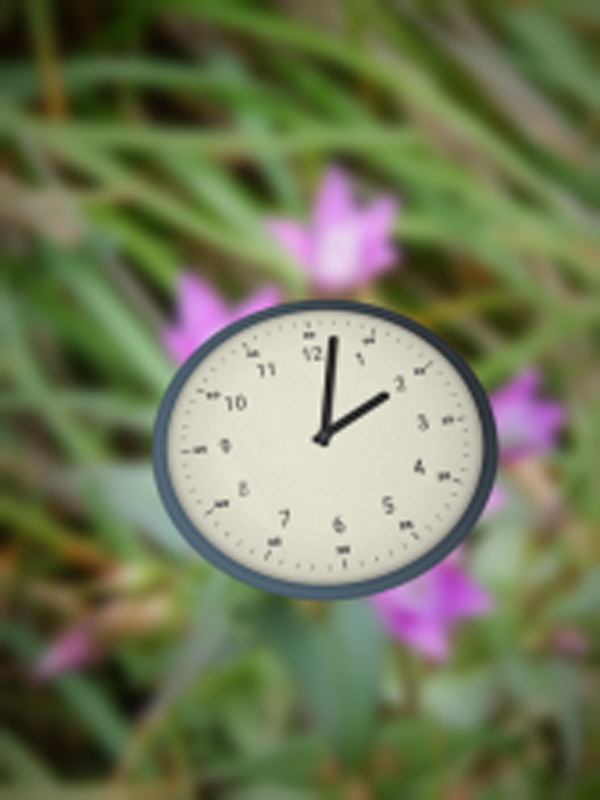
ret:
2:02
